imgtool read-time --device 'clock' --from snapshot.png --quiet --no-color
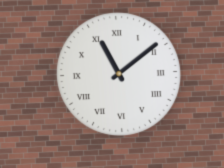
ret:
11:09
